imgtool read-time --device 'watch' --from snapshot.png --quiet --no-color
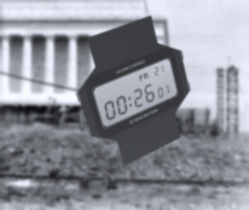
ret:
0:26
